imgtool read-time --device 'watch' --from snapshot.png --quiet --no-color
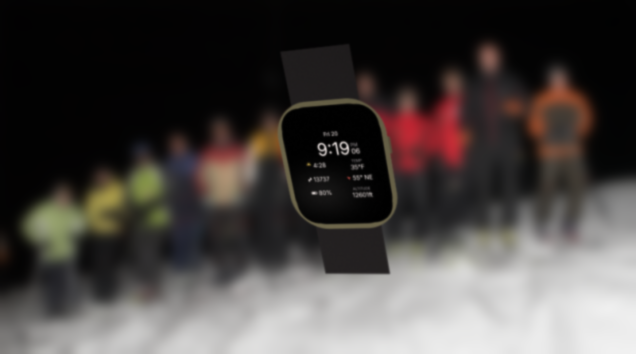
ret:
9:19
